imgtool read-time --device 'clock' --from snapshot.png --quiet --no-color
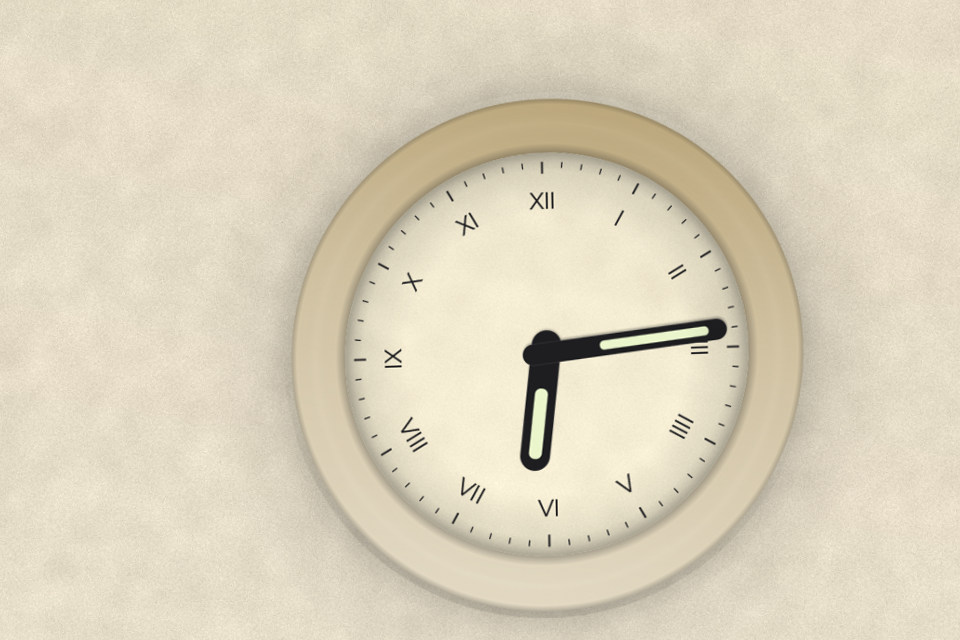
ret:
6:14
